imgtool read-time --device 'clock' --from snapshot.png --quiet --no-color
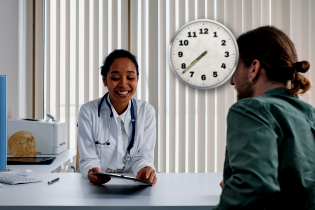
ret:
7:38
